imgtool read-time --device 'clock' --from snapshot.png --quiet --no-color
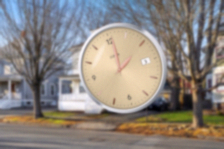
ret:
2:01
